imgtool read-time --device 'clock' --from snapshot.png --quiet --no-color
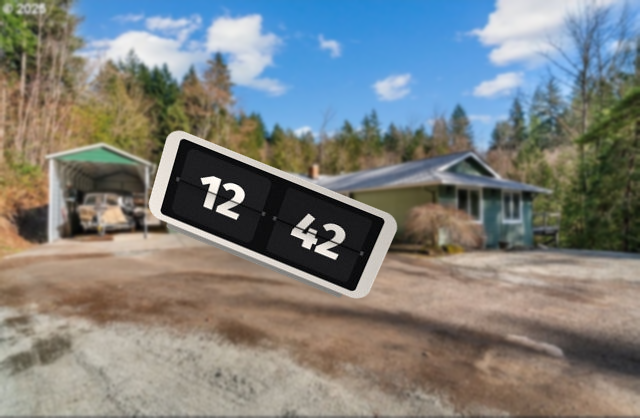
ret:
12:42
